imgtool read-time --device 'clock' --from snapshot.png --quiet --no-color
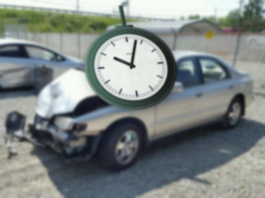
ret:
10:03
